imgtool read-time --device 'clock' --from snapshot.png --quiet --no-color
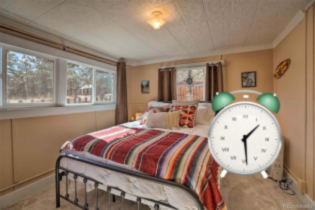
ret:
1:29
